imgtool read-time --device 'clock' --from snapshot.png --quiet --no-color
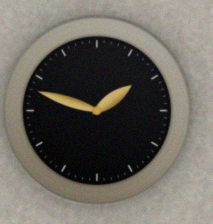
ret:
1:48
